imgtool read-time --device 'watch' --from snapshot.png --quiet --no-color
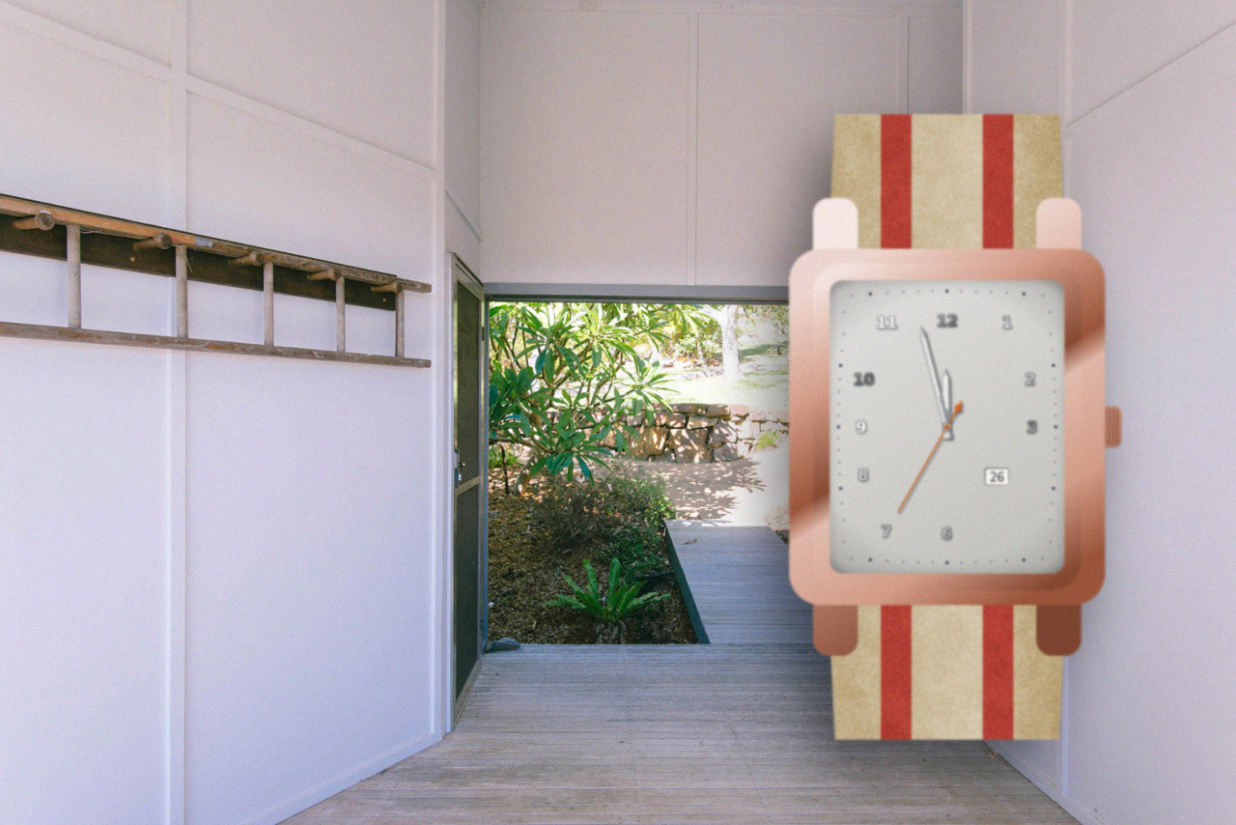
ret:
11:57:35
